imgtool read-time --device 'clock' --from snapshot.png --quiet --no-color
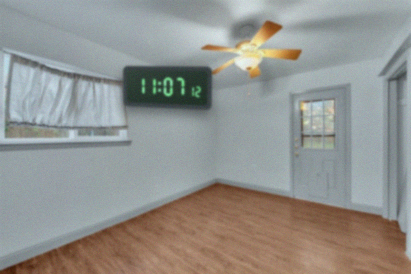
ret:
11:07
